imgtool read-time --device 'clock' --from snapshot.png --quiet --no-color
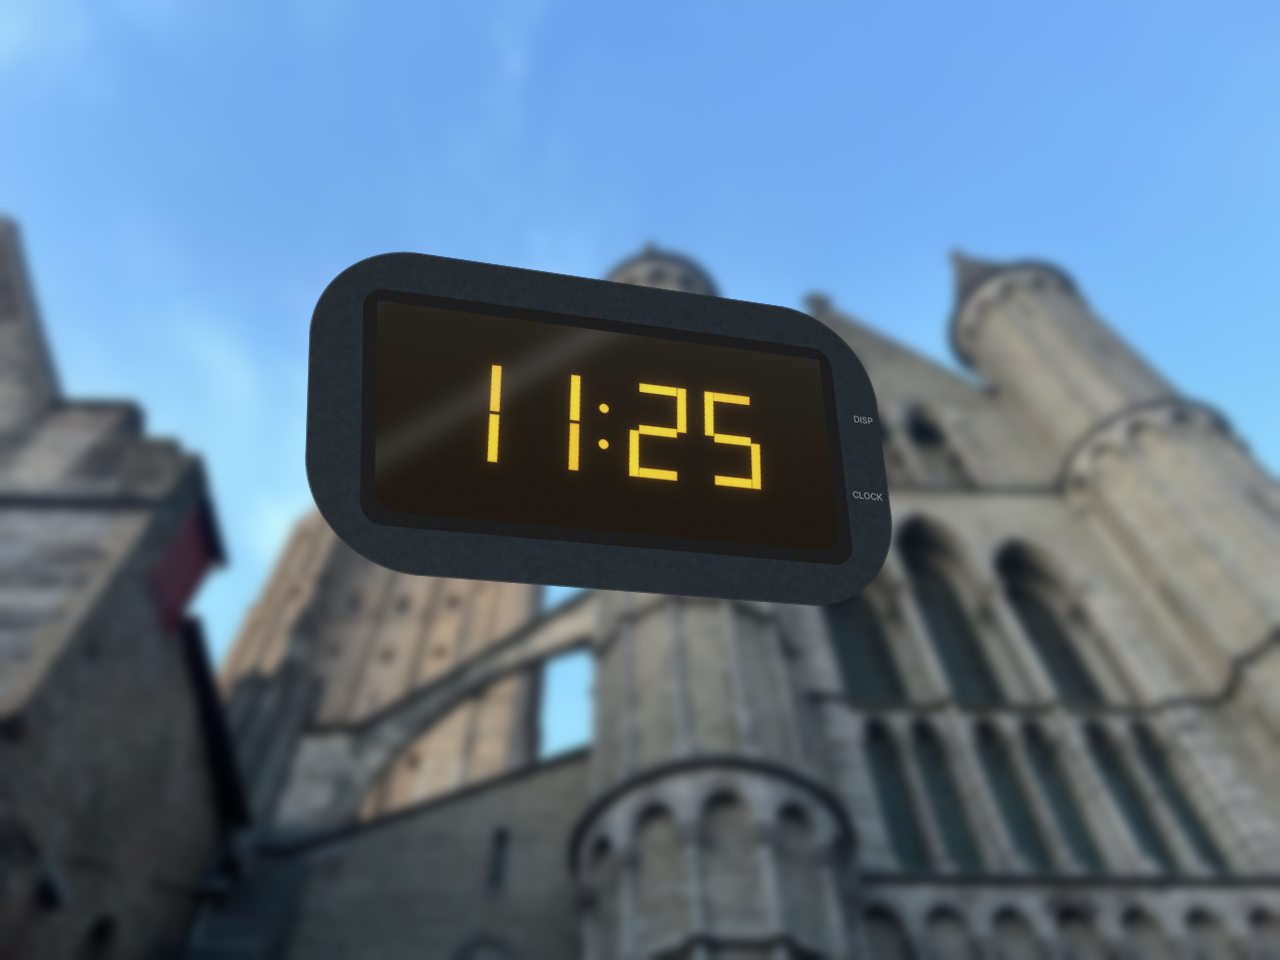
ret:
11:25
